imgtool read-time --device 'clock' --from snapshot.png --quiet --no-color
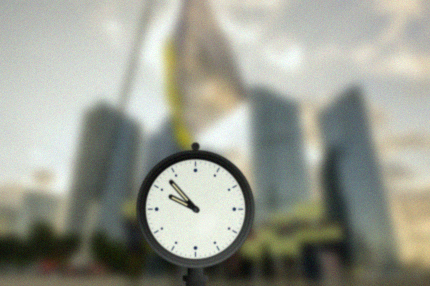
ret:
9:53
